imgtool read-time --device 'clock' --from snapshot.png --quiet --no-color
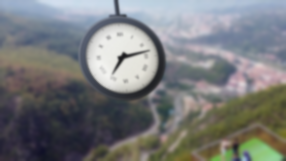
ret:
7:13
